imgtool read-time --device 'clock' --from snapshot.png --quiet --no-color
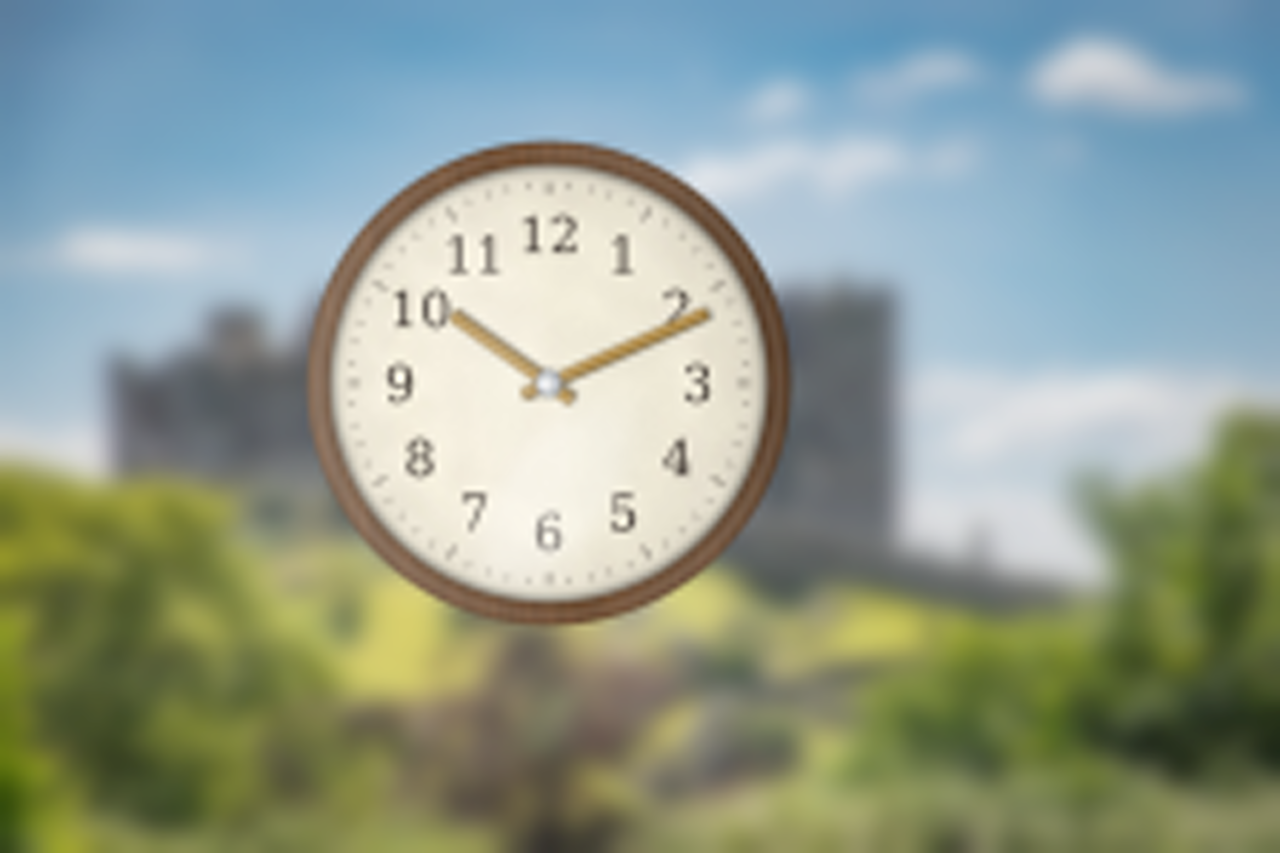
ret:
10:11
